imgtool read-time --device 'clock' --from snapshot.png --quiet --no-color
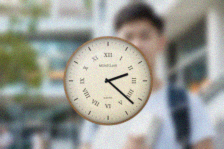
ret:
2:22
